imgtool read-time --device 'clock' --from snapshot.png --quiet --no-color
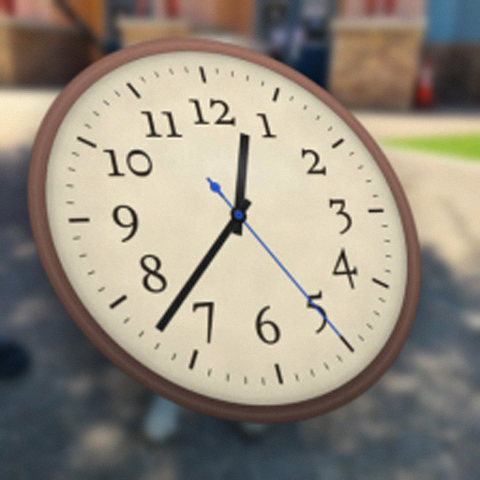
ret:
12:37:25
